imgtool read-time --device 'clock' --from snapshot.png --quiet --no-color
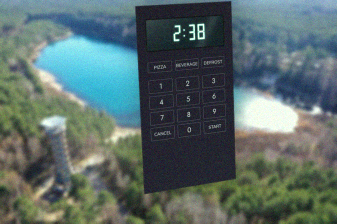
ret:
2:38
